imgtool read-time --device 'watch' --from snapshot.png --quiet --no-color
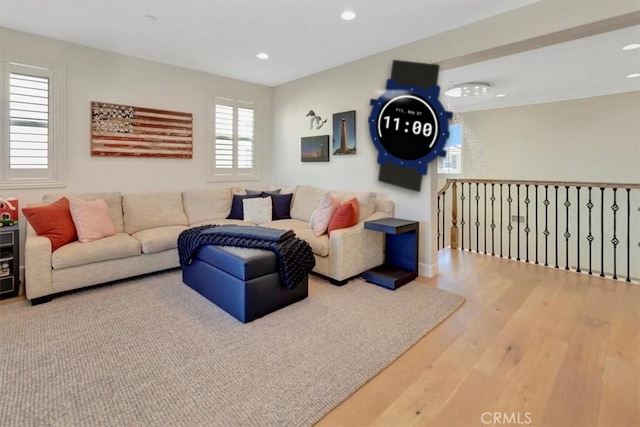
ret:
11:00
